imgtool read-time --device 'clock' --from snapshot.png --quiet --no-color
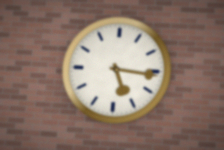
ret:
5:16
